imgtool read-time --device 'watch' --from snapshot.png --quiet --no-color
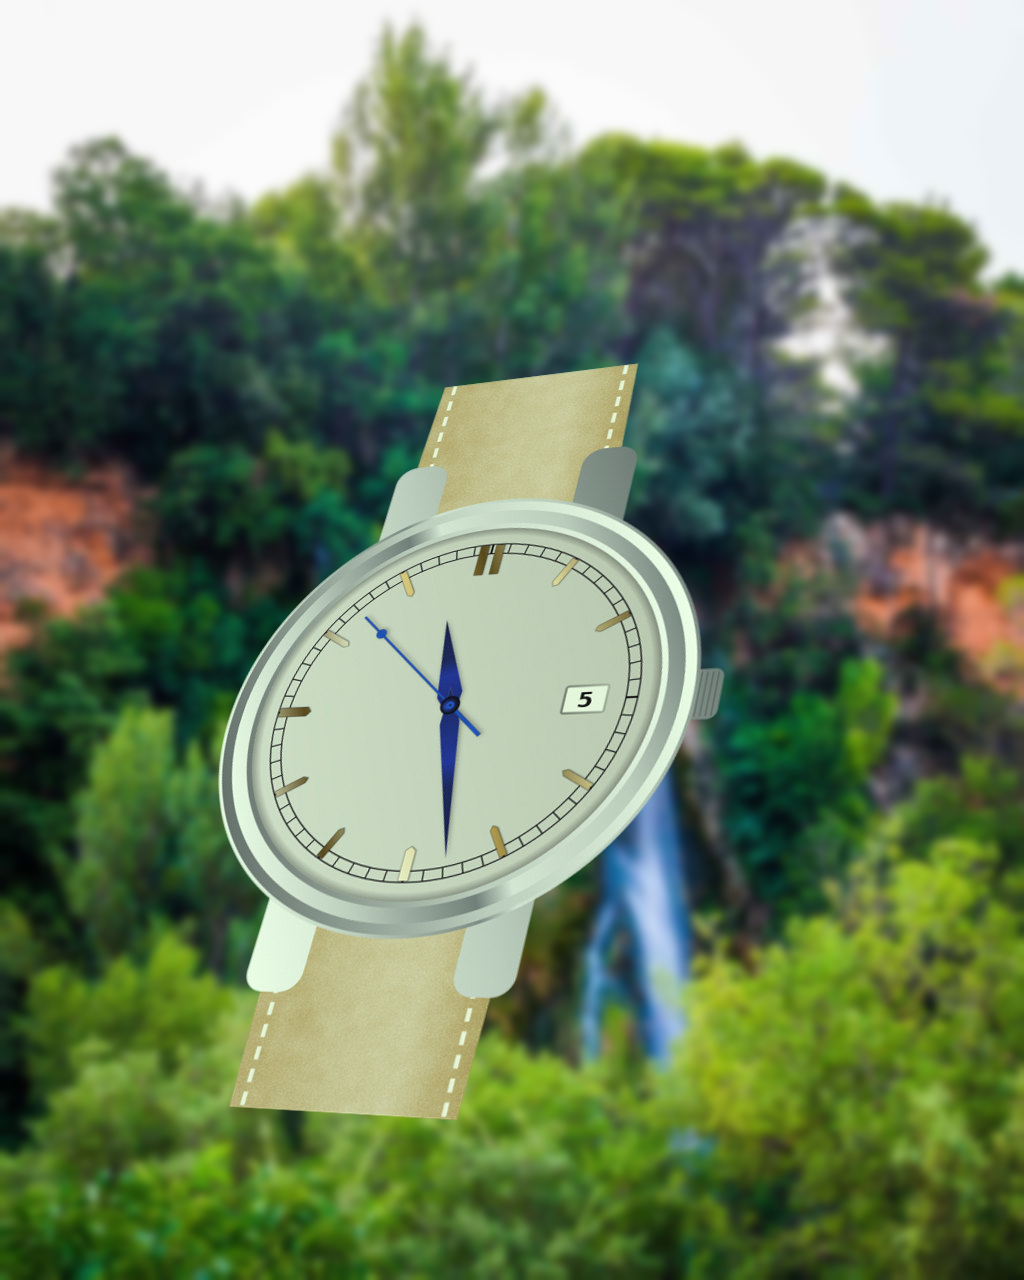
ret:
11:27:52
